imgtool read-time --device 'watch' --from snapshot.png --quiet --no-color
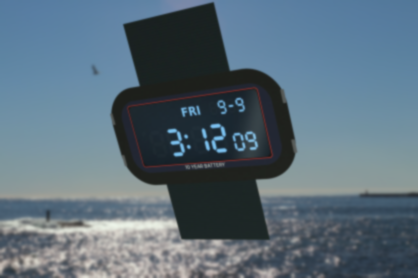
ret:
3:12:09
